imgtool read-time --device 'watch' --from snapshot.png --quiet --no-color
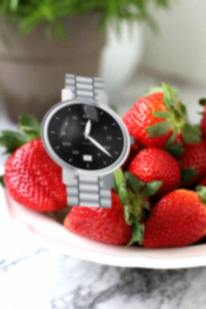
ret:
12:22
